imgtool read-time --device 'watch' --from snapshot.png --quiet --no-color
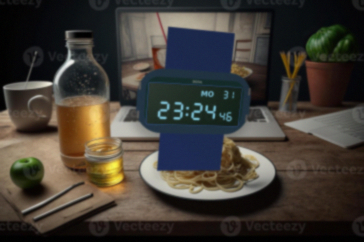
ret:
23:24
